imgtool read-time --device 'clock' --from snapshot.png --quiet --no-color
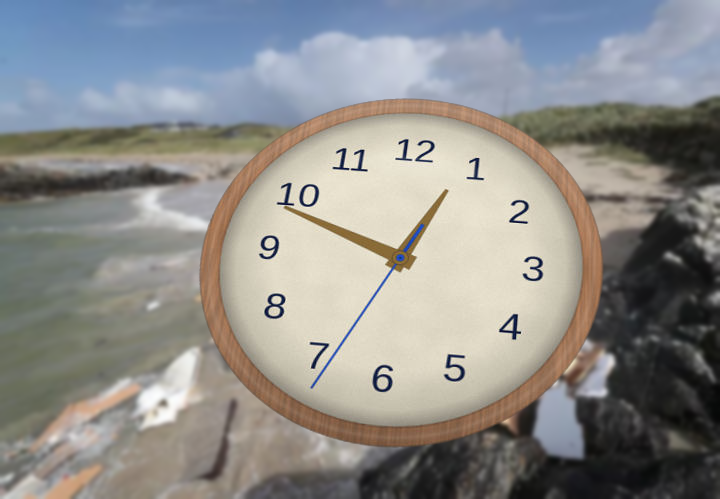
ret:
12:48:34
